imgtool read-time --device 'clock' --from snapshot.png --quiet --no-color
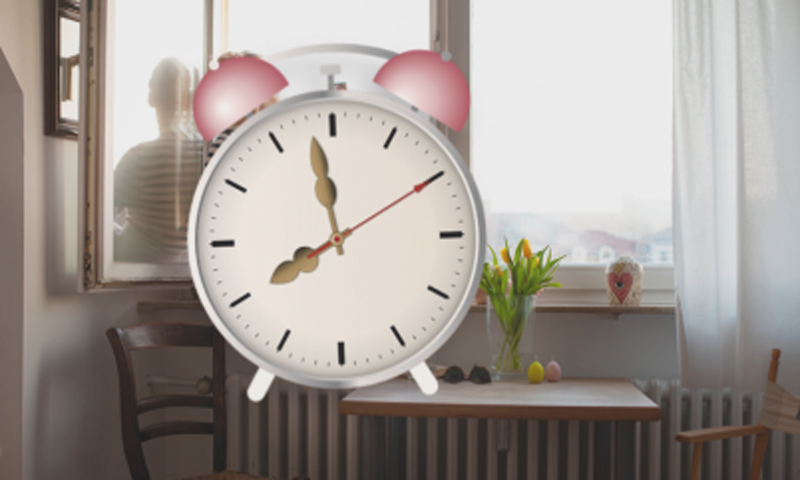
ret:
7:58:10
